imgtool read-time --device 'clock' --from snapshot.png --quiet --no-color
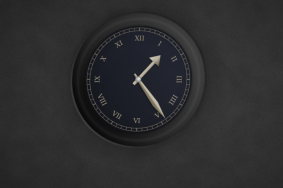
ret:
1:24
